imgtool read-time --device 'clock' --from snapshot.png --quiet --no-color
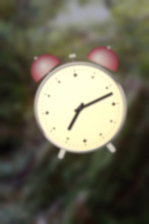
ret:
7:12
